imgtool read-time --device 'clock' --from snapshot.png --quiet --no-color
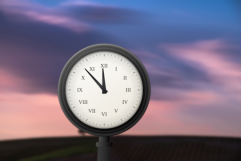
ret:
11:53
